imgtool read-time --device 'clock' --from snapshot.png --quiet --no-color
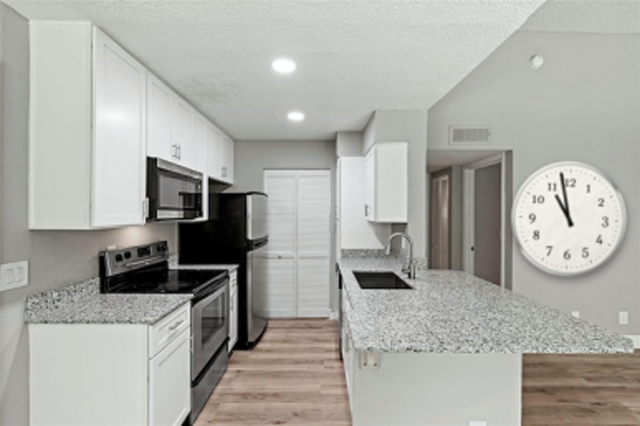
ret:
10:58
